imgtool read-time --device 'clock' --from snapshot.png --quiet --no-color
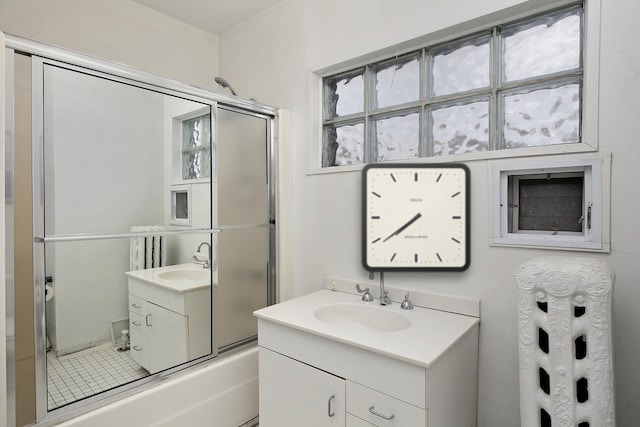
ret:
7:39
